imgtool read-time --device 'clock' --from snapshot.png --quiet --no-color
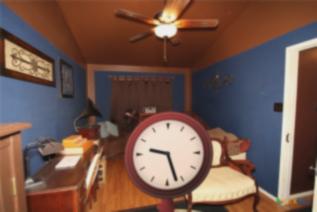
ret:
9:27
